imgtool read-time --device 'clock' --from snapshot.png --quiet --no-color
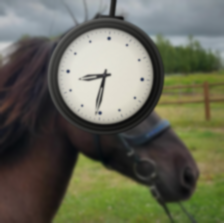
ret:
8:31
